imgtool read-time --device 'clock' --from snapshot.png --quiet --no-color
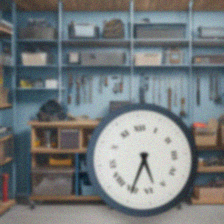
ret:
5:35
